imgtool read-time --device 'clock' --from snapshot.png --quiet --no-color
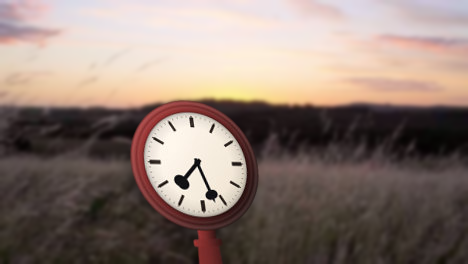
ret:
7:27
